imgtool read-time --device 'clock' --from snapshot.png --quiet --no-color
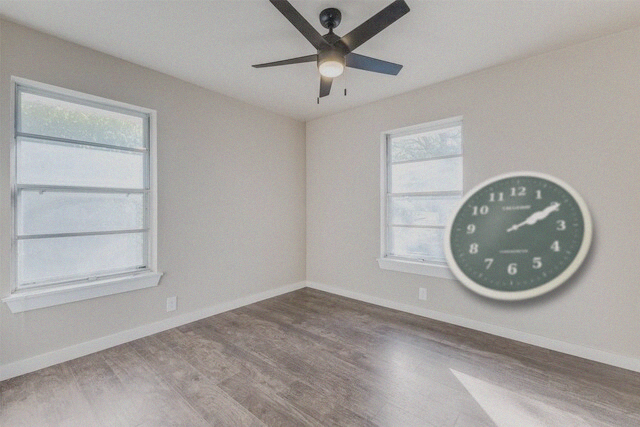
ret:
2:10
